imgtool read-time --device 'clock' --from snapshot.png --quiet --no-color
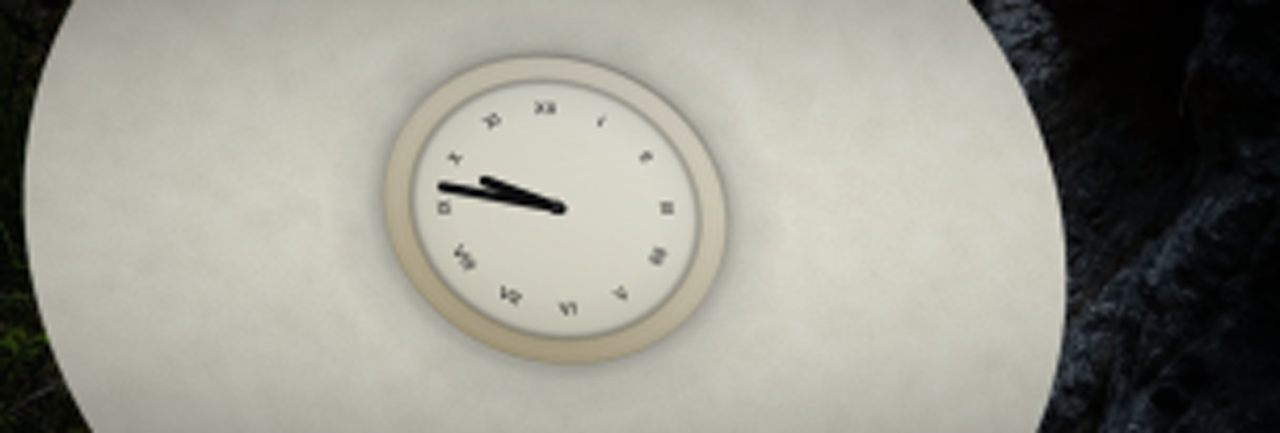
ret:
9:47
